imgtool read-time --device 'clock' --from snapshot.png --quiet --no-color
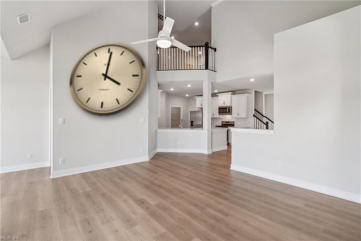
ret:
4:01
